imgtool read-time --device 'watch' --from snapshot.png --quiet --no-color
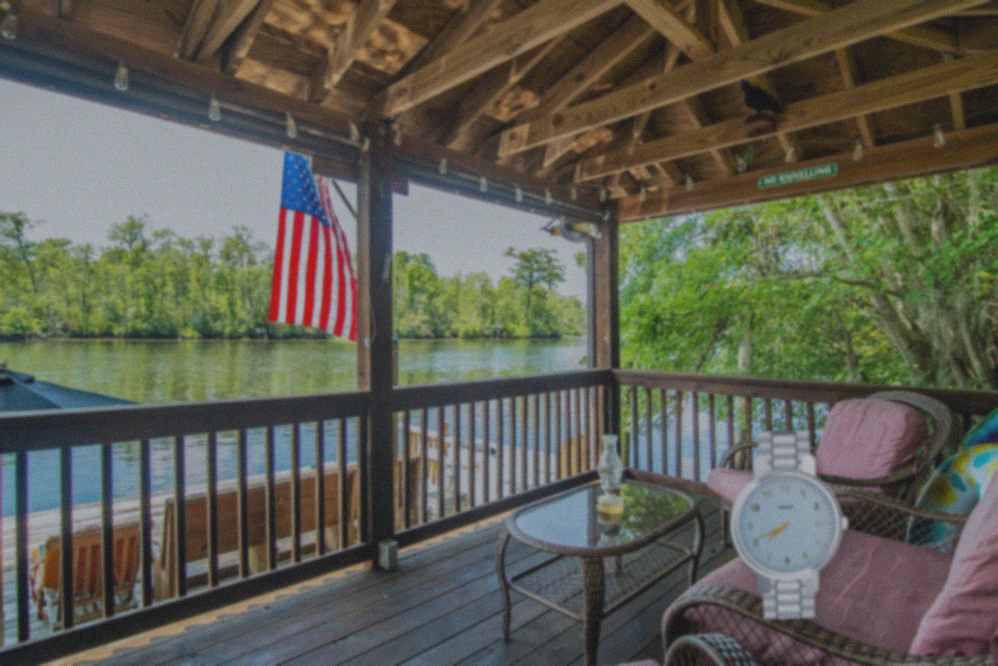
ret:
7:41
